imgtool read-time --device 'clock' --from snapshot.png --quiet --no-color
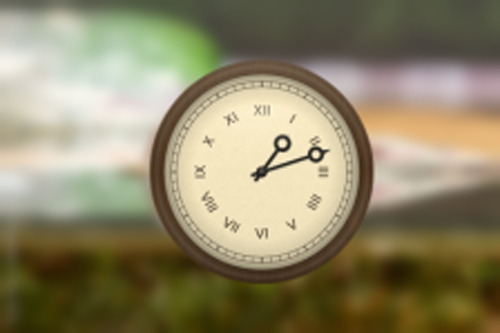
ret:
1:12
